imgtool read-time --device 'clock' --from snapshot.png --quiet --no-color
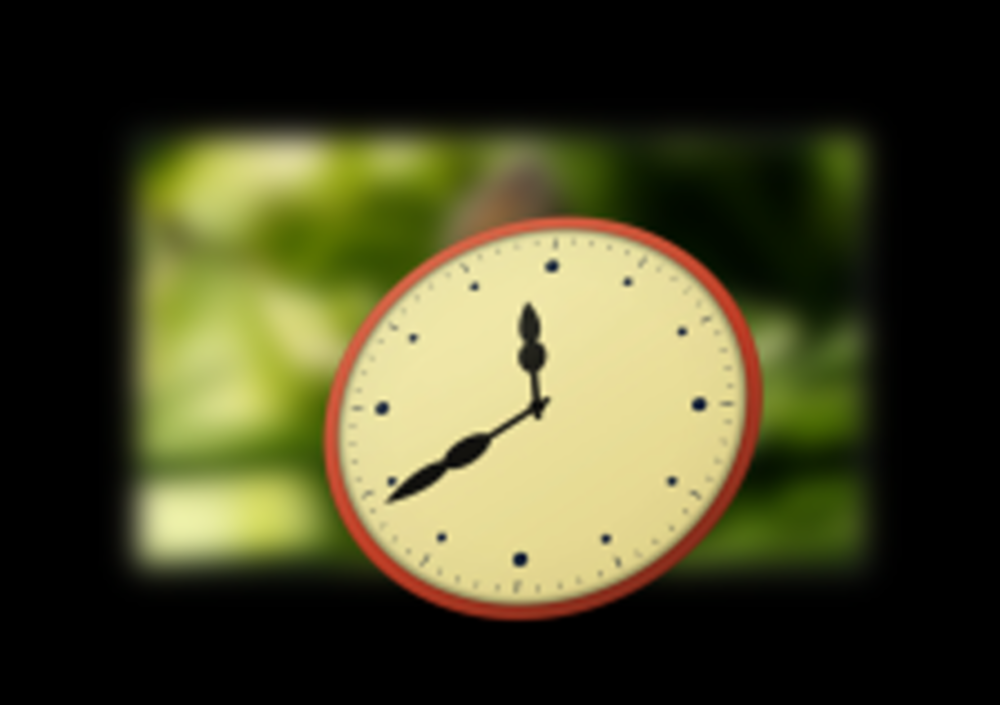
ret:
11:39
